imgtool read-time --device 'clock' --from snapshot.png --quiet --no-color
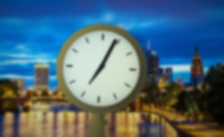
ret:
7:04
